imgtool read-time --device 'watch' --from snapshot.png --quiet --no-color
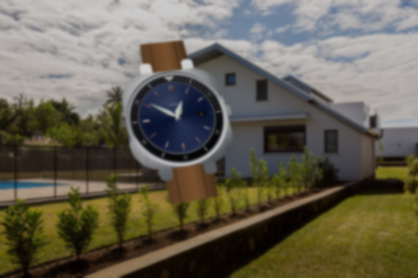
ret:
12:51
